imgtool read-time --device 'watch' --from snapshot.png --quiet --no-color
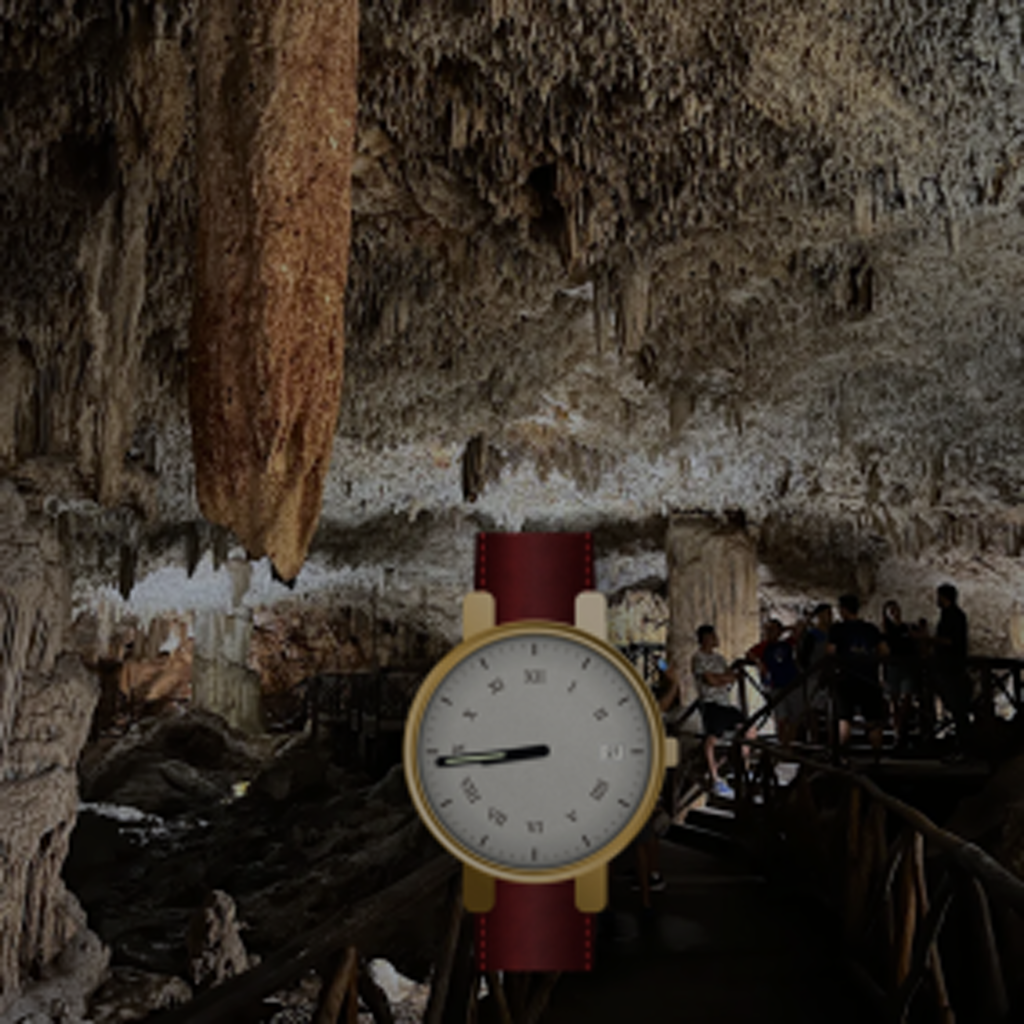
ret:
8:44
